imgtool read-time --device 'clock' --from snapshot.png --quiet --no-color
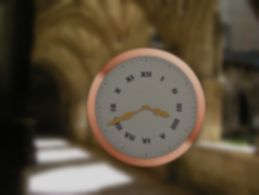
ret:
3:41
